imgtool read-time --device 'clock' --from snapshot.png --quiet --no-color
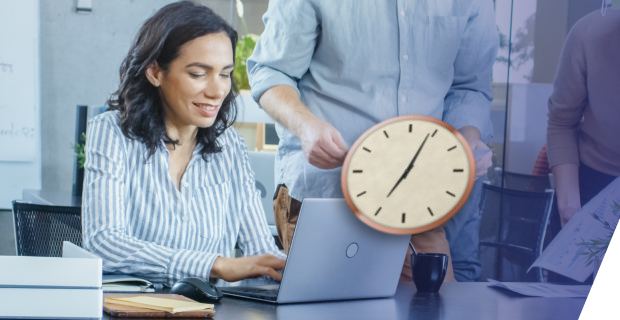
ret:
7:04
